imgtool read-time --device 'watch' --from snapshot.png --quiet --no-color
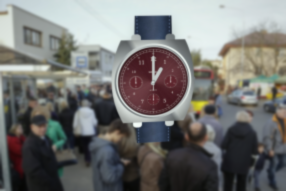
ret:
1:00
